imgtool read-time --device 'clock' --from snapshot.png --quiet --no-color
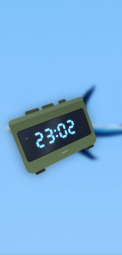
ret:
23:02
